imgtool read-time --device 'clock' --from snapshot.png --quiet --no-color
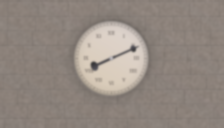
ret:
8:11
